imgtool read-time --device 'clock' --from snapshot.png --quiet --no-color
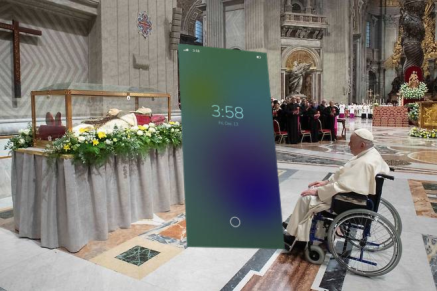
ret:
3:58
